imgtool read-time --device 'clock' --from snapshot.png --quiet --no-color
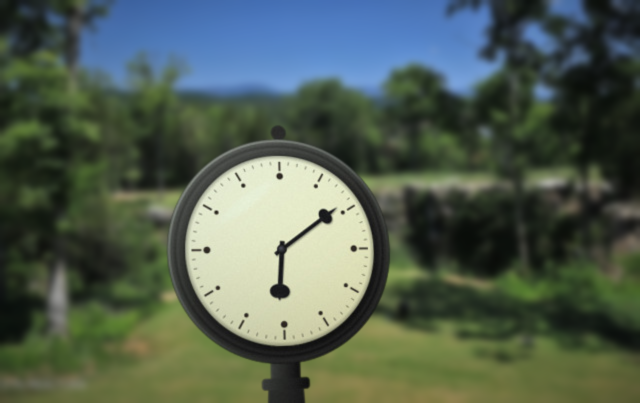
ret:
6:09
